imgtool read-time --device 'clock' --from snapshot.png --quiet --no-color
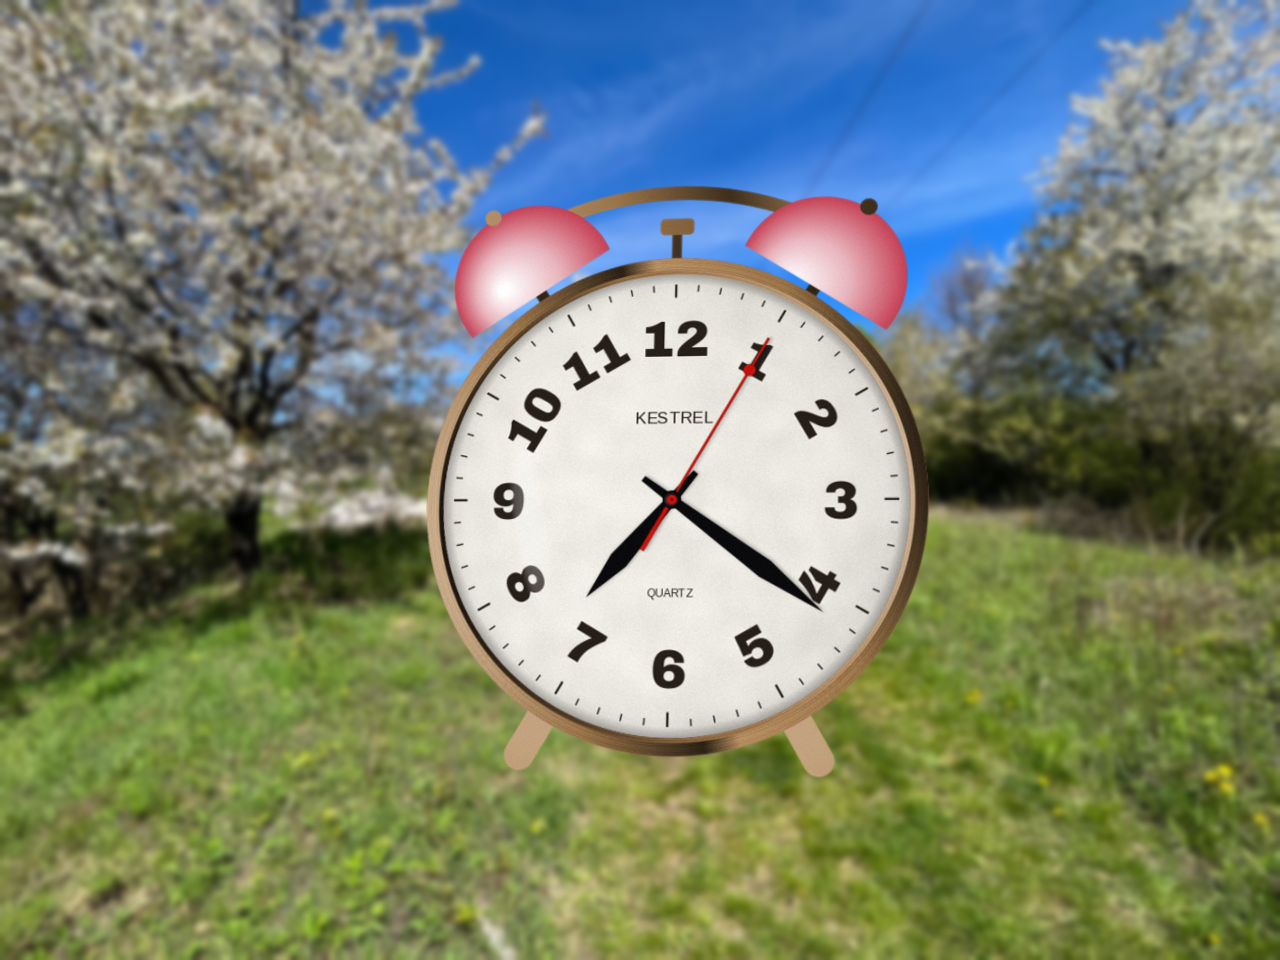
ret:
7:21:05
